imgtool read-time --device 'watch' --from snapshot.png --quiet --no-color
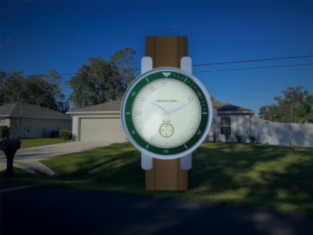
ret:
10:11
